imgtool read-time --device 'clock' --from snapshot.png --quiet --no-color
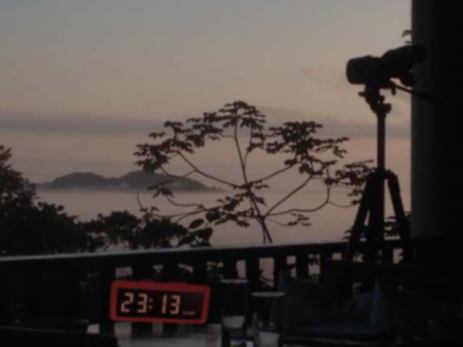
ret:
23:13
